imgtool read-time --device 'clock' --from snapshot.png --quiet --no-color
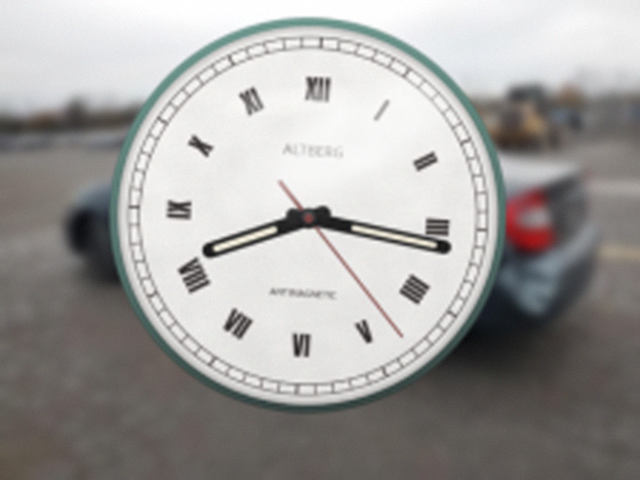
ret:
8:16:23
